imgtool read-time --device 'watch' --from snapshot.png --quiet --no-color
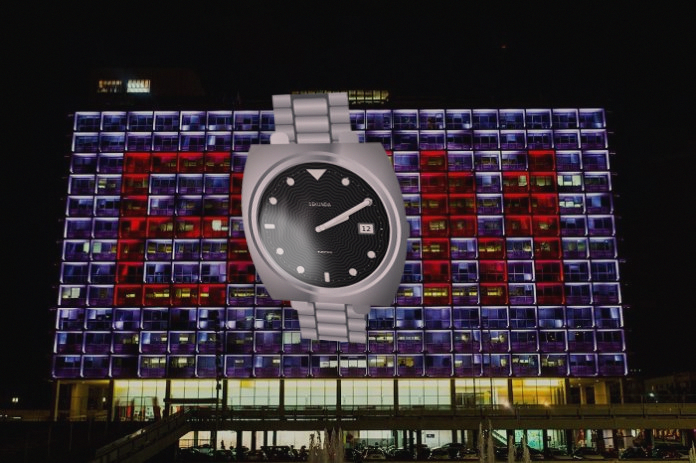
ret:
2:10
